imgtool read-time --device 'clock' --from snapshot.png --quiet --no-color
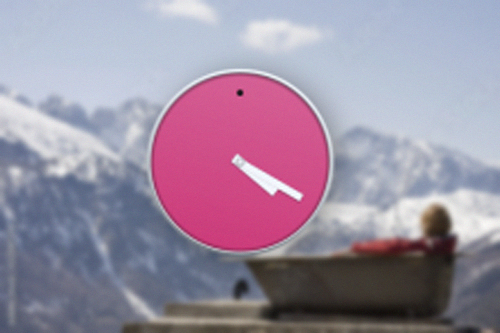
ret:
4:20
